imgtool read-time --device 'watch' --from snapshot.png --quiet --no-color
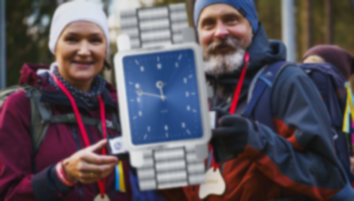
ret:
11:48
